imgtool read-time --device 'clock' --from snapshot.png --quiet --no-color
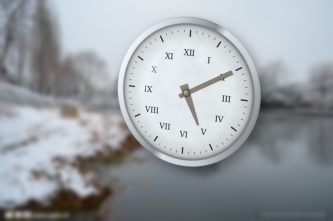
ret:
5:10
